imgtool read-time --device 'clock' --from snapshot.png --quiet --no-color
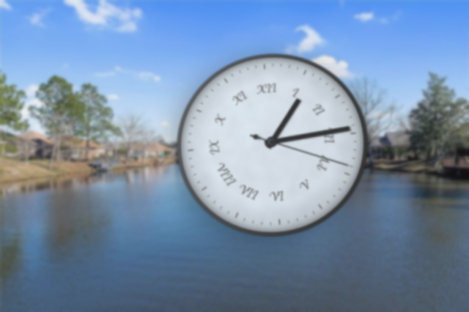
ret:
1:14:19
